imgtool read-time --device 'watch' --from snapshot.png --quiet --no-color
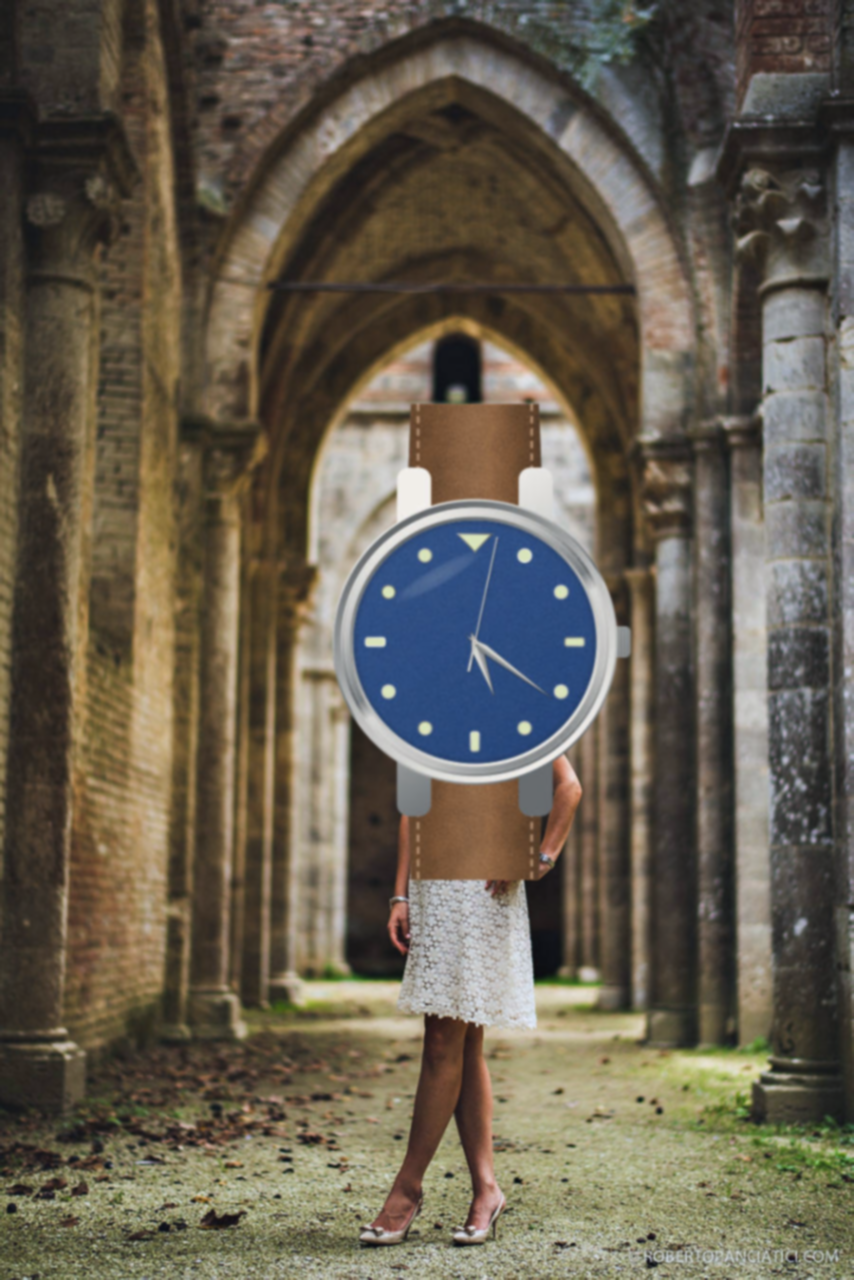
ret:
5:21:02
